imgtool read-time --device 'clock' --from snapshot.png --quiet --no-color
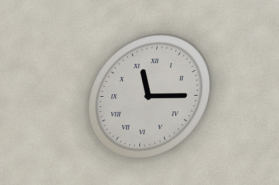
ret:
11:15
